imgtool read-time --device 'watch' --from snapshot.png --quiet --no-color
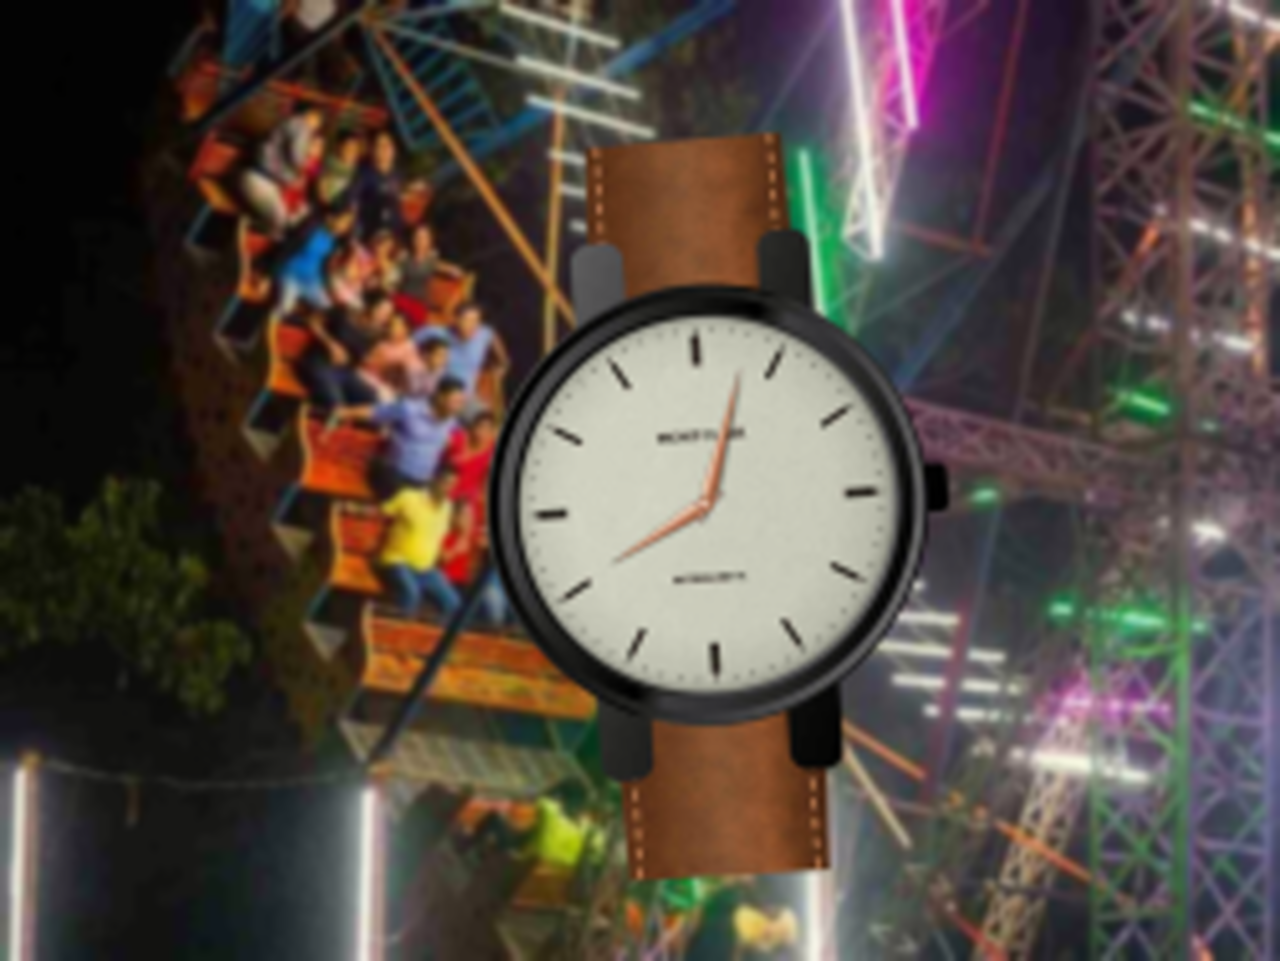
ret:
8:03
